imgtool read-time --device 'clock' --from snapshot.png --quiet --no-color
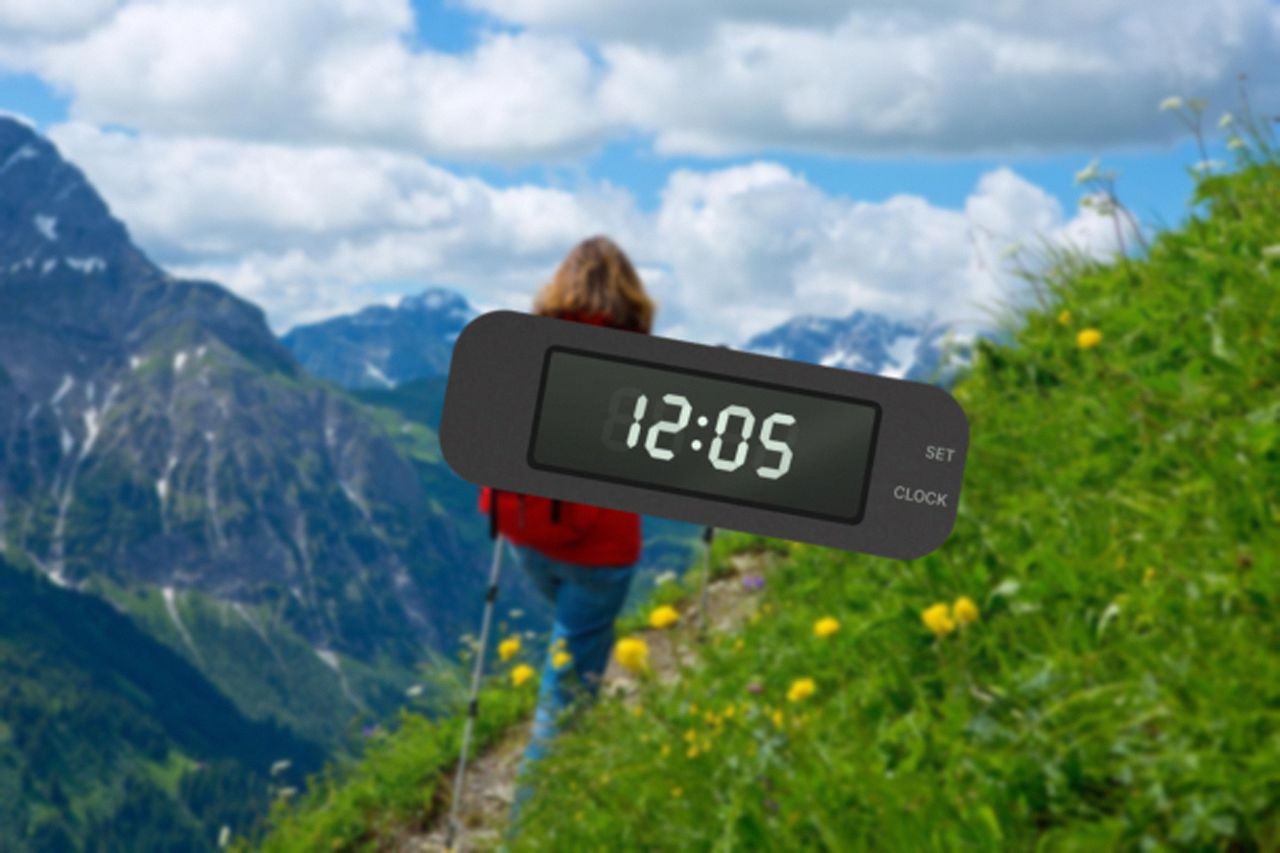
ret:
12:05
